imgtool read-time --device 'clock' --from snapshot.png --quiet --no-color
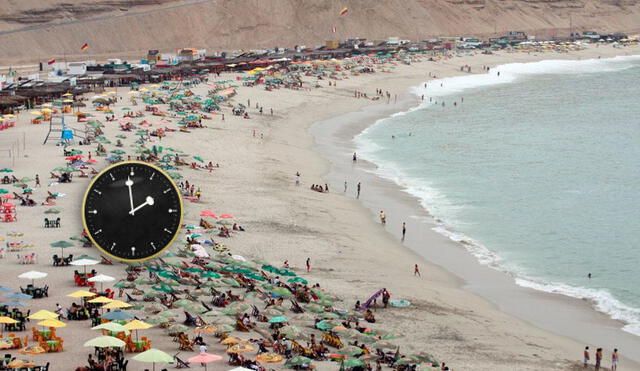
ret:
1:59
